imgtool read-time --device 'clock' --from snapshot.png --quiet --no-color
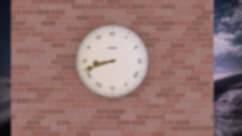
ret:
8:42
